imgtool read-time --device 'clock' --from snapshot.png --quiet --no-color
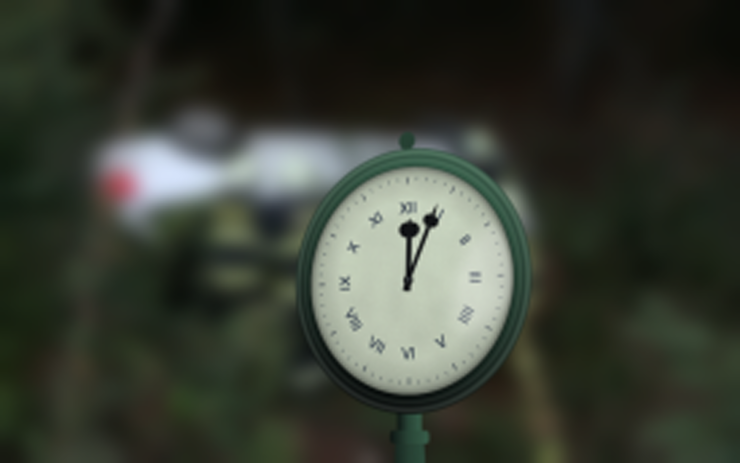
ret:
12:04
